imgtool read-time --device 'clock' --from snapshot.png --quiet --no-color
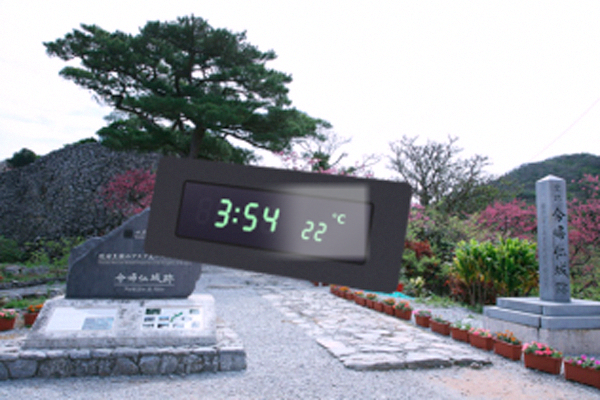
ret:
3:54
